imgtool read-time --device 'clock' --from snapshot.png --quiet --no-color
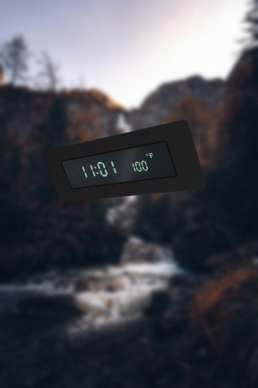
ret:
11:01
